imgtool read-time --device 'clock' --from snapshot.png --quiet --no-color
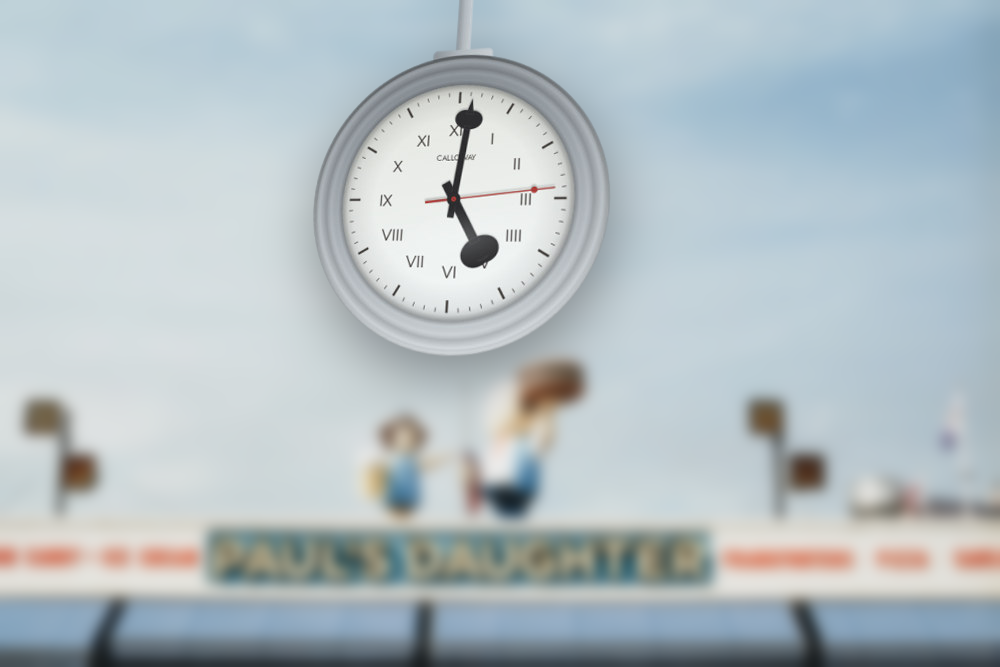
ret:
5:01:14
